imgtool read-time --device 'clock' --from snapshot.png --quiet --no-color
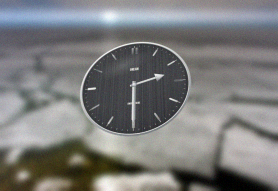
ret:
2:30
